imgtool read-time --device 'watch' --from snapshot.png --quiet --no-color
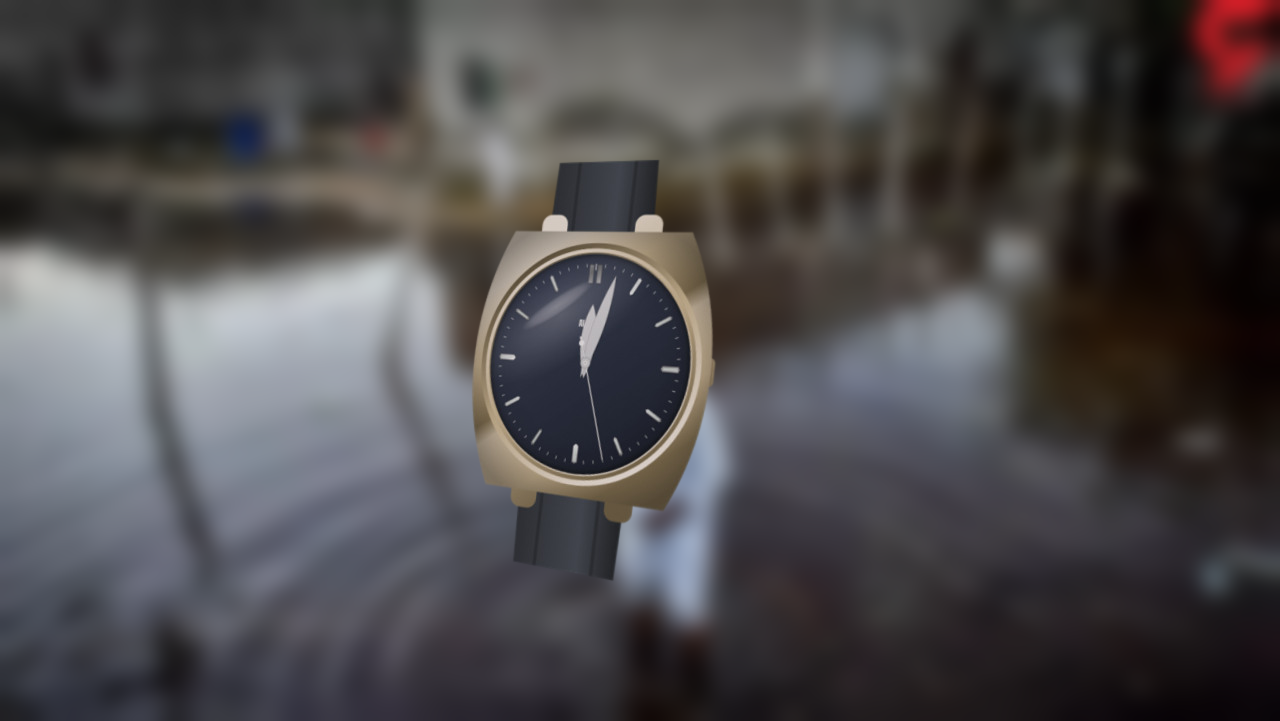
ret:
12:02:27
